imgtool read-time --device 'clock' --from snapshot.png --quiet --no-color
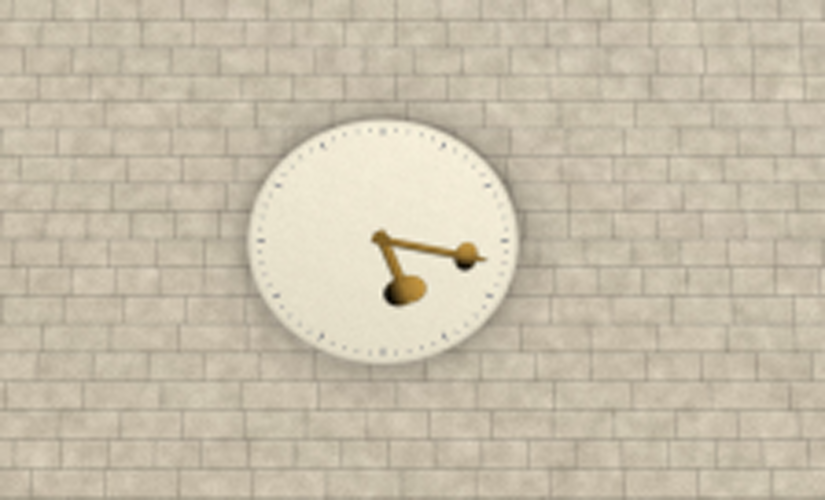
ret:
5:17
